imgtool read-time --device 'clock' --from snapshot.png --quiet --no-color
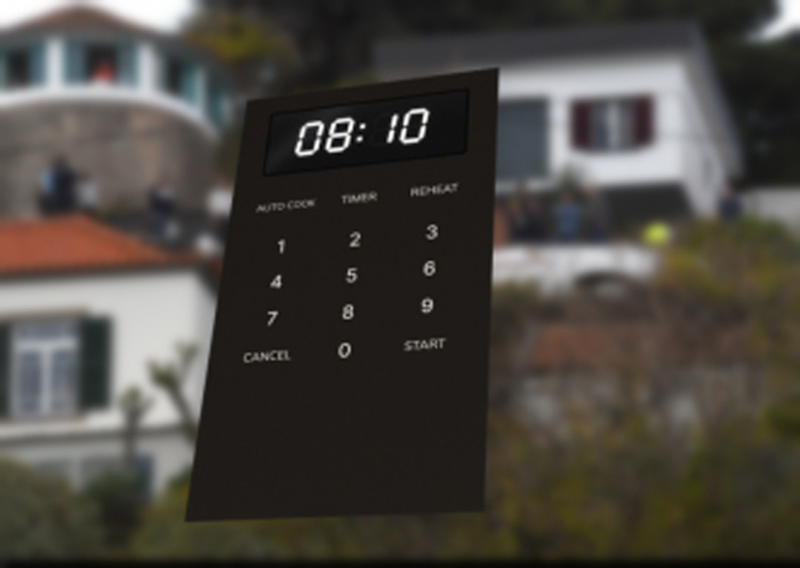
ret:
8:10
